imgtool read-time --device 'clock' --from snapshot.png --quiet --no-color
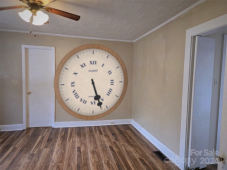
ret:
5:27
